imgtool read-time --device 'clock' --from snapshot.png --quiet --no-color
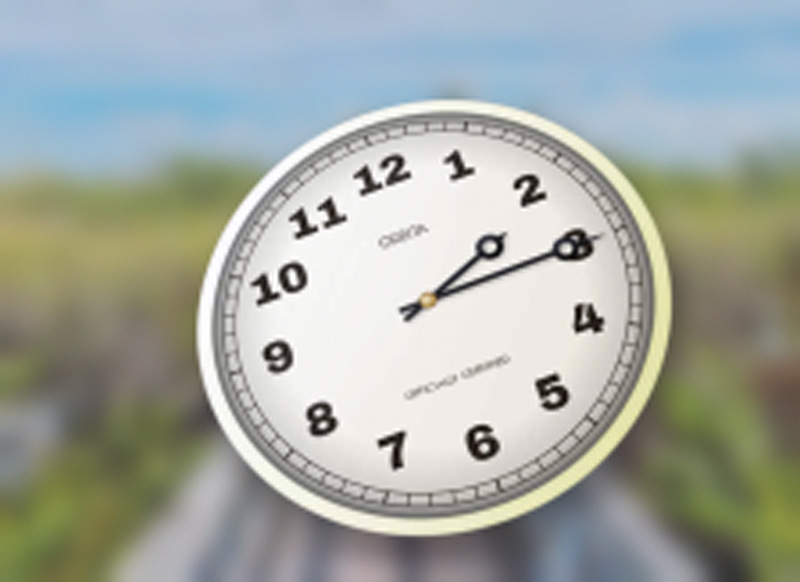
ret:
2:15
